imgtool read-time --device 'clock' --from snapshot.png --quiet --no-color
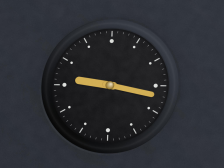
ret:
9:17
